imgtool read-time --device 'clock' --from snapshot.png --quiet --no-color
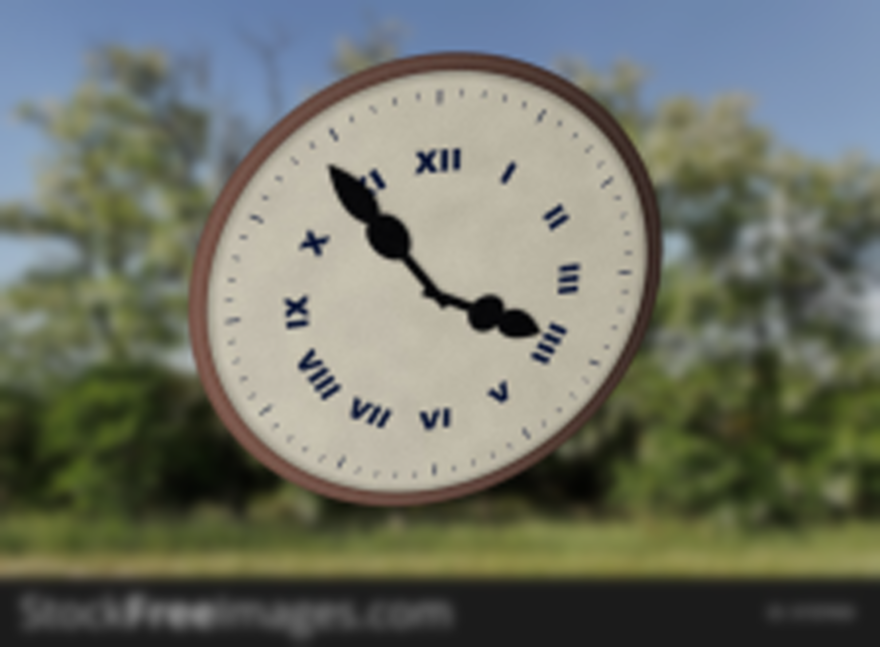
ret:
3:54
